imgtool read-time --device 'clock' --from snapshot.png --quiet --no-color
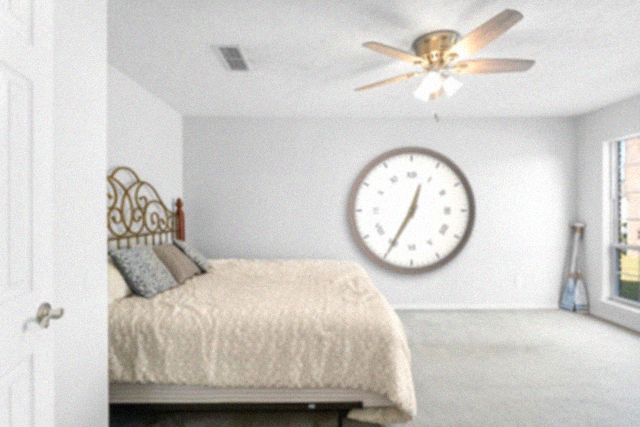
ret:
12:35
